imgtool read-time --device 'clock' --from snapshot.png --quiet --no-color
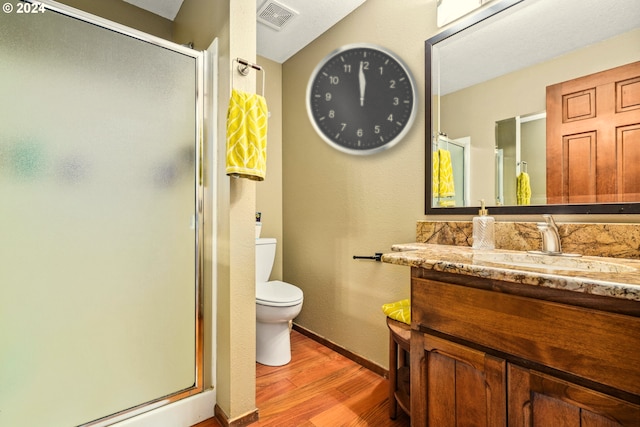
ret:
11:59
